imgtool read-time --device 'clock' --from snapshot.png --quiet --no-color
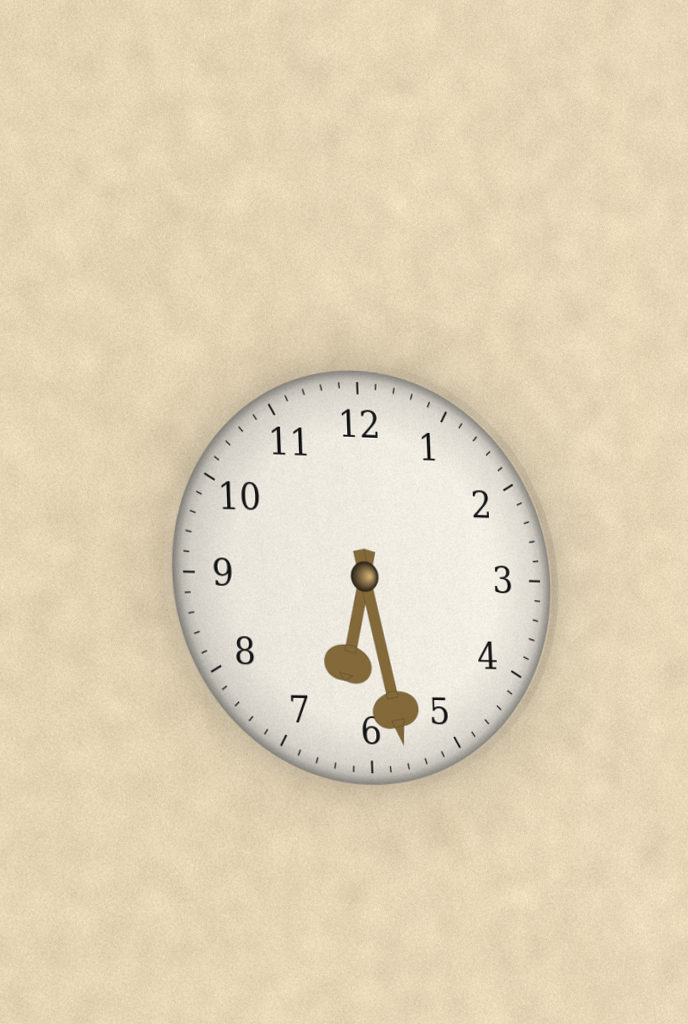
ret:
6:28
